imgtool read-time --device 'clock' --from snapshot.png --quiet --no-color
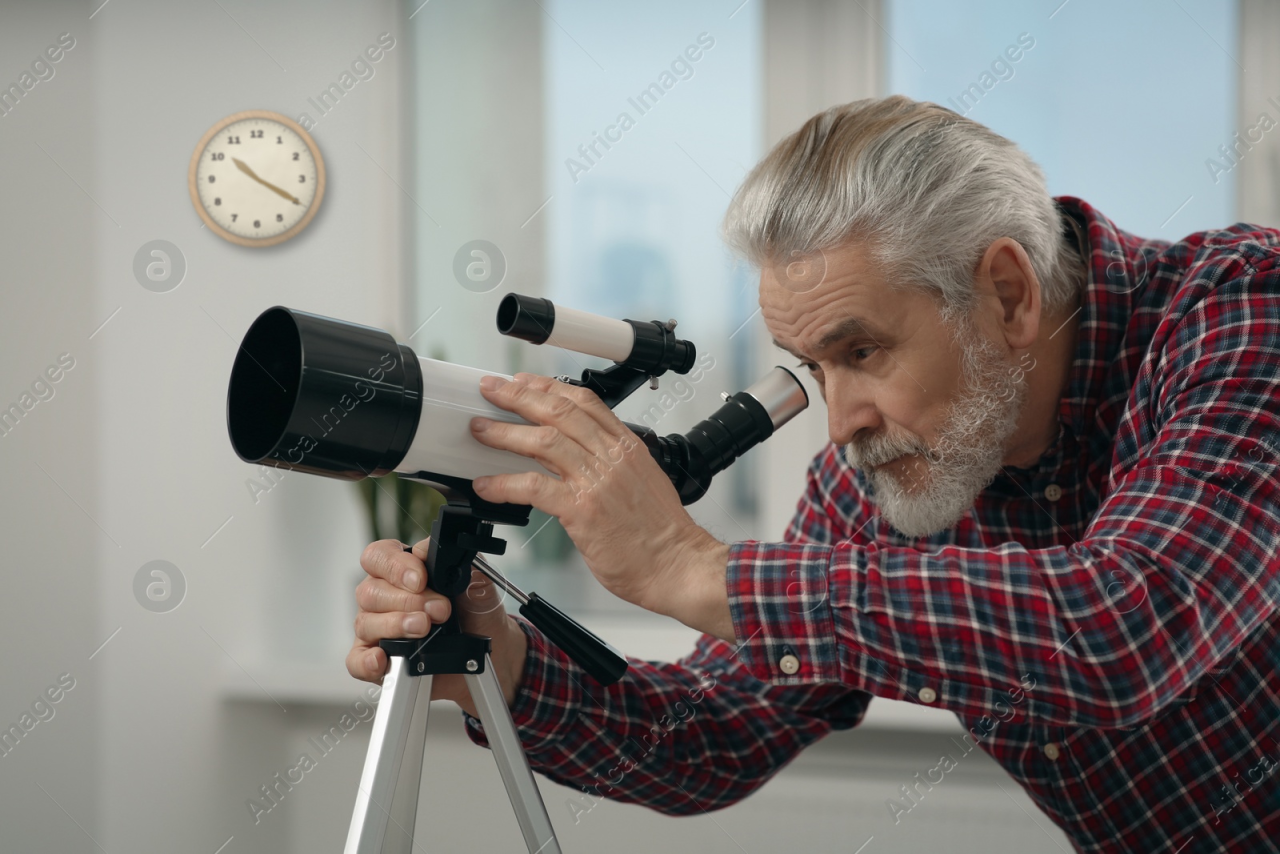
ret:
10:20
